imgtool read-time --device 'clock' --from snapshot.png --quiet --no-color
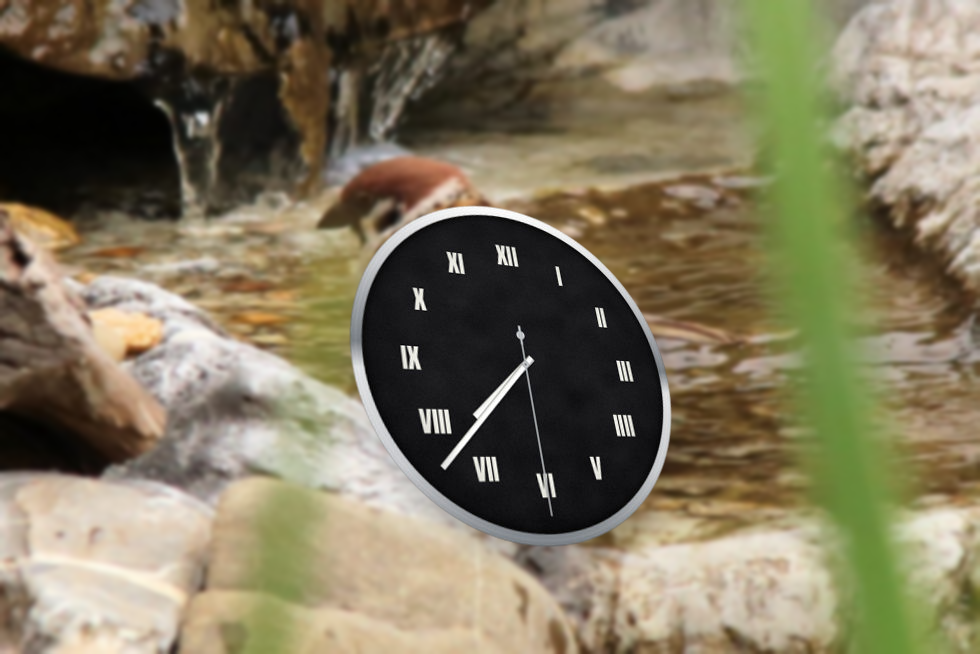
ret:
7:37:30
